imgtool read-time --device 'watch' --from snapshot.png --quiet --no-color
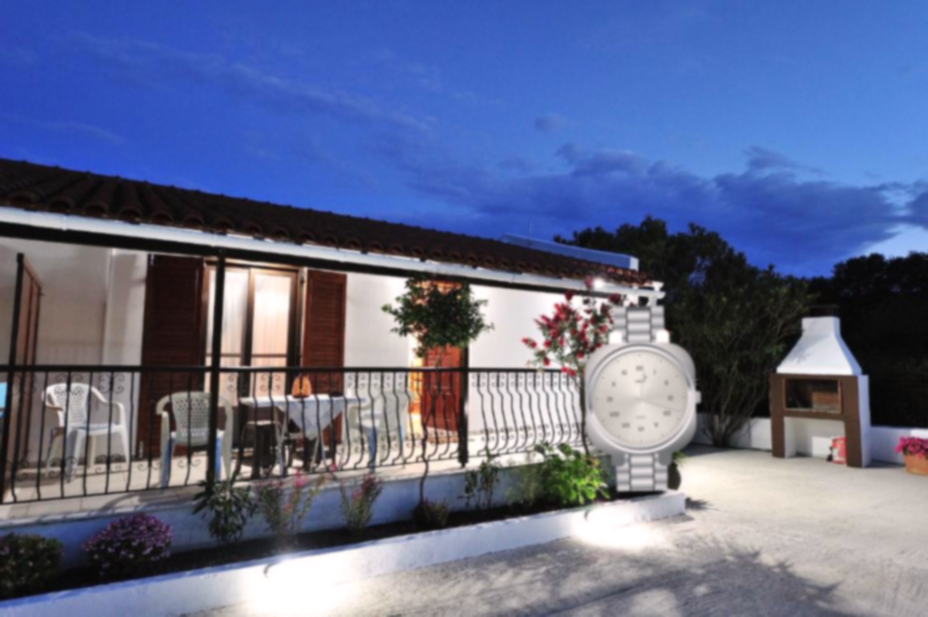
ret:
12:18
